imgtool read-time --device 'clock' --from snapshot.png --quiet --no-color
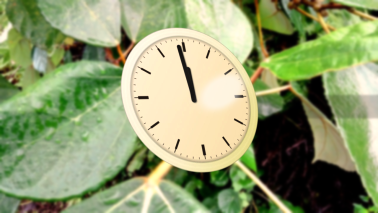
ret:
11:59
